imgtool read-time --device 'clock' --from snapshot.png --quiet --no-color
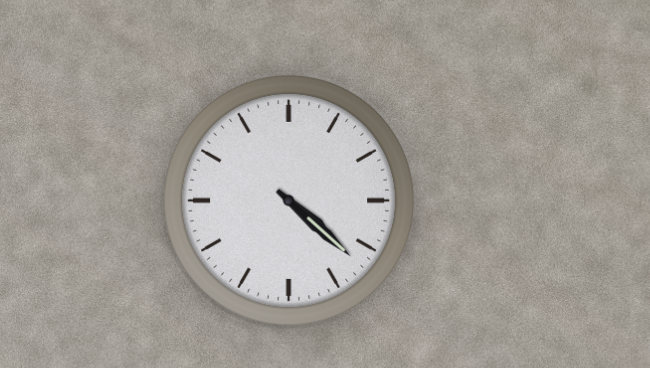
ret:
4:22
